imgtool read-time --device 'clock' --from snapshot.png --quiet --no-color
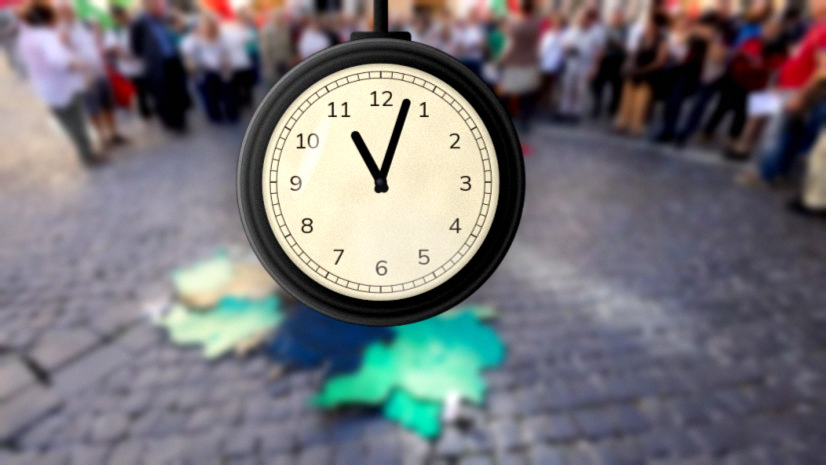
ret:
11:03
